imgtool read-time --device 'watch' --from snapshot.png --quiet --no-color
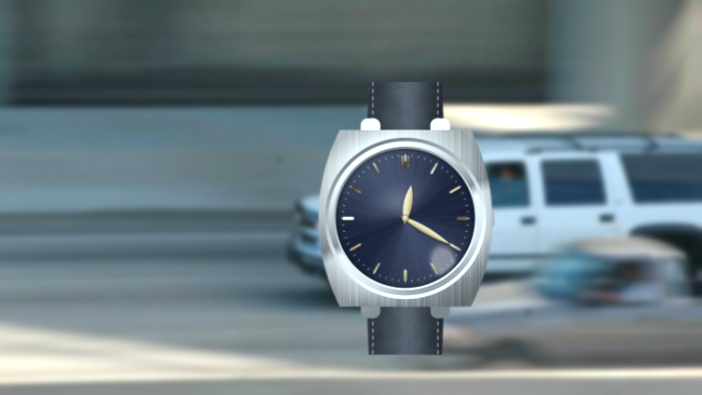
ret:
12:20
